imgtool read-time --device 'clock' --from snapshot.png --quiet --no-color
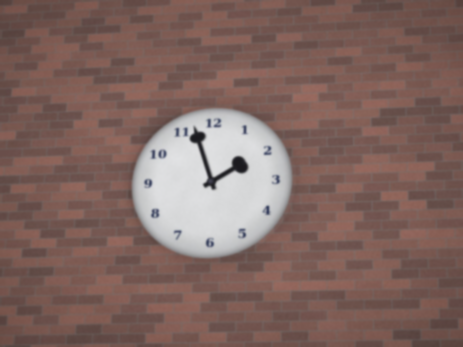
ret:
1:57
